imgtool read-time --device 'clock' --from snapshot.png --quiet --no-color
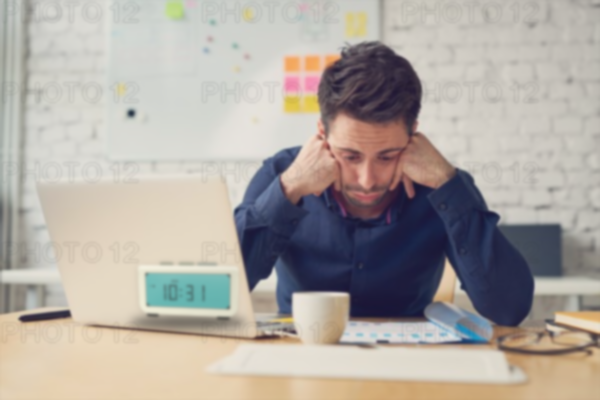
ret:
10:31
